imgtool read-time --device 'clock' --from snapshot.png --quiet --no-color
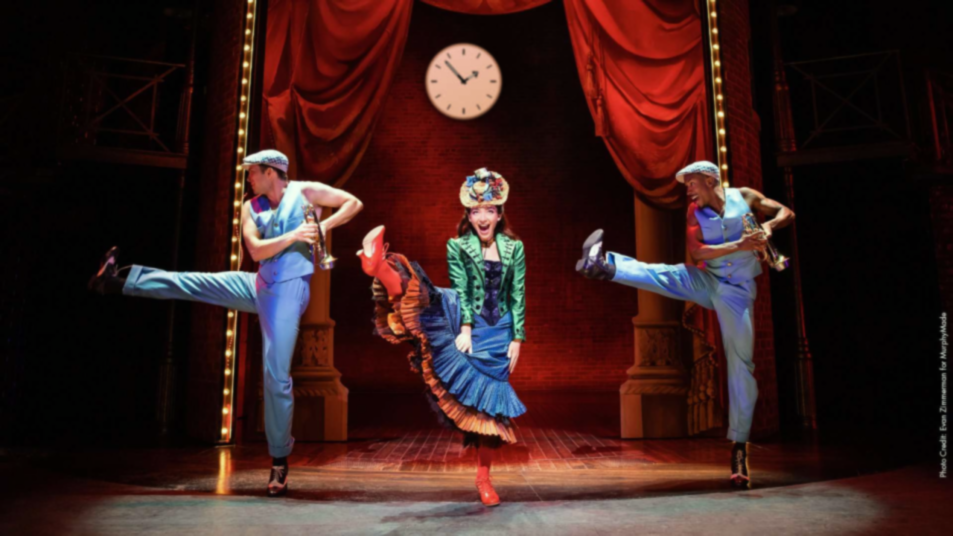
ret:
1:53
